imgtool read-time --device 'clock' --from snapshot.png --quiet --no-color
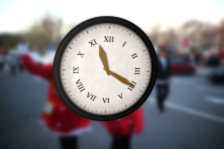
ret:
11:20
